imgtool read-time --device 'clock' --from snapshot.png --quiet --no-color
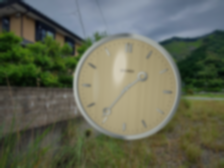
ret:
1:36
